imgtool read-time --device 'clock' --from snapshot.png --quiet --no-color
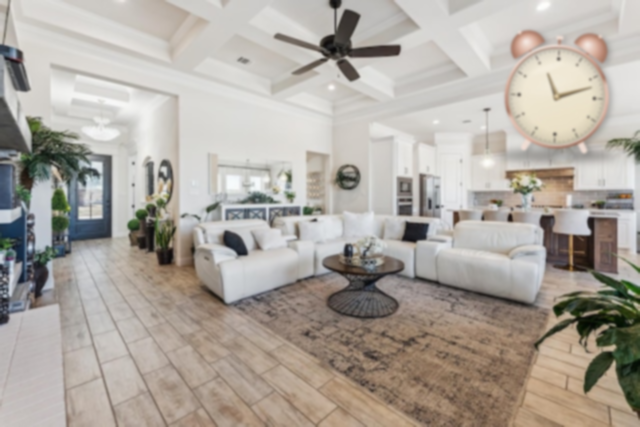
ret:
11:12
